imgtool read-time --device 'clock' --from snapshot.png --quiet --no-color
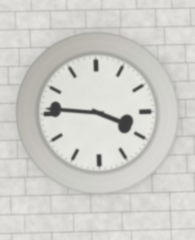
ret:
3:46
